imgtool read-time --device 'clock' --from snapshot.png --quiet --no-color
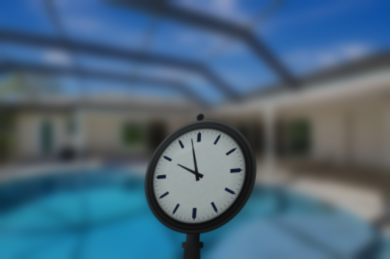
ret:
9:58
